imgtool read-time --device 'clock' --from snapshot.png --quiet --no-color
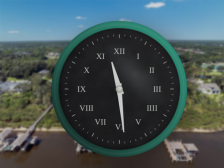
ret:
11:29
